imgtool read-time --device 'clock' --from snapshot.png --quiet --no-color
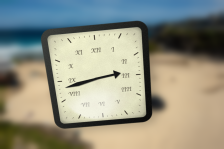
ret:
2:43
